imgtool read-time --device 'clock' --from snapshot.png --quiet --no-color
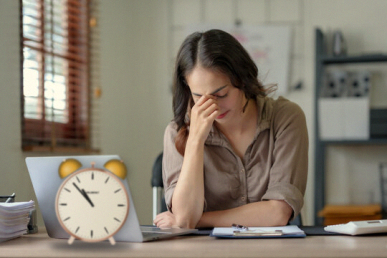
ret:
10:53
